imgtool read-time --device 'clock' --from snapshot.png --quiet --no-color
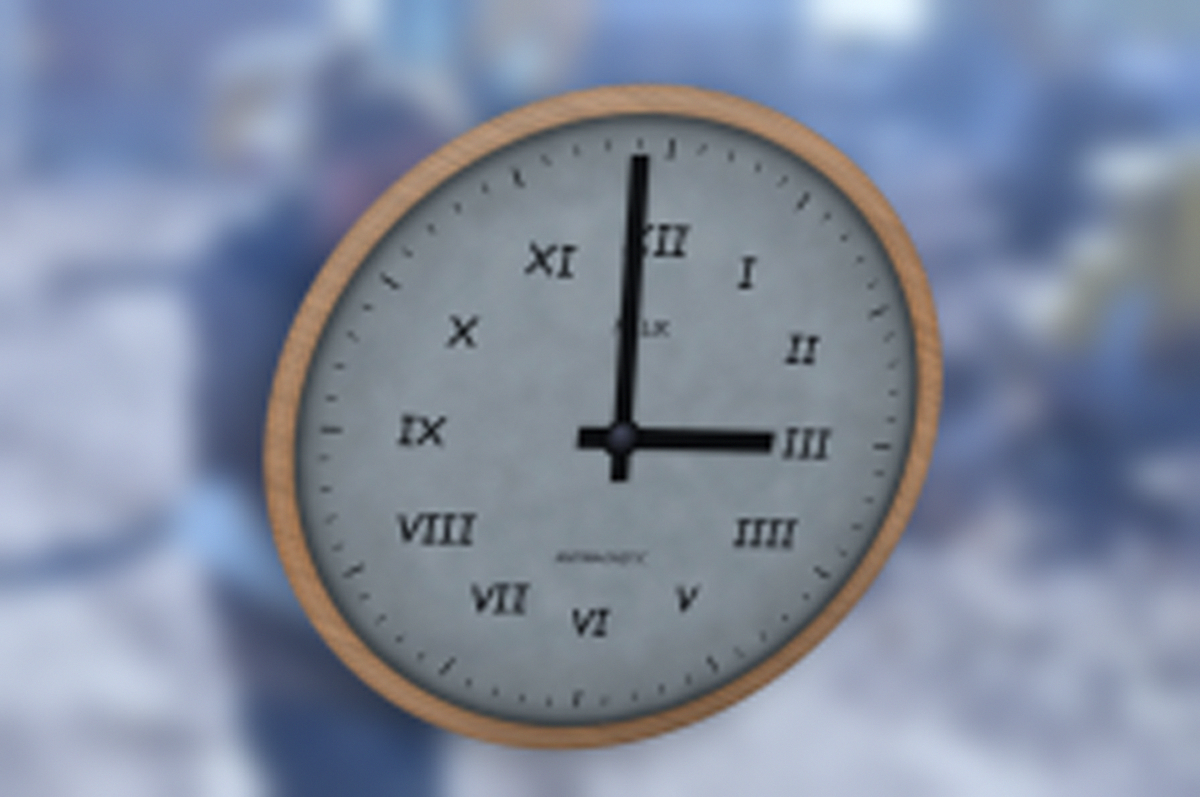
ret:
2:59
